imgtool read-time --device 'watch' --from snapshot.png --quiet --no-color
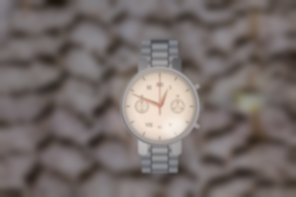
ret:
12:49
